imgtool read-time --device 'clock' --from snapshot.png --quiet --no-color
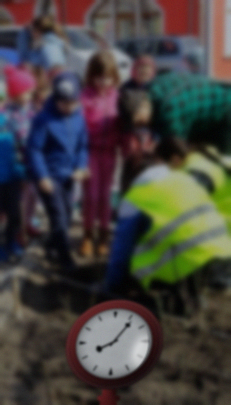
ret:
8:06
